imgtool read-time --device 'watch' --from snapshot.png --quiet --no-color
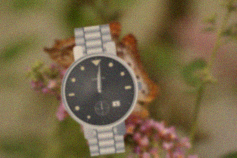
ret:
12:01
